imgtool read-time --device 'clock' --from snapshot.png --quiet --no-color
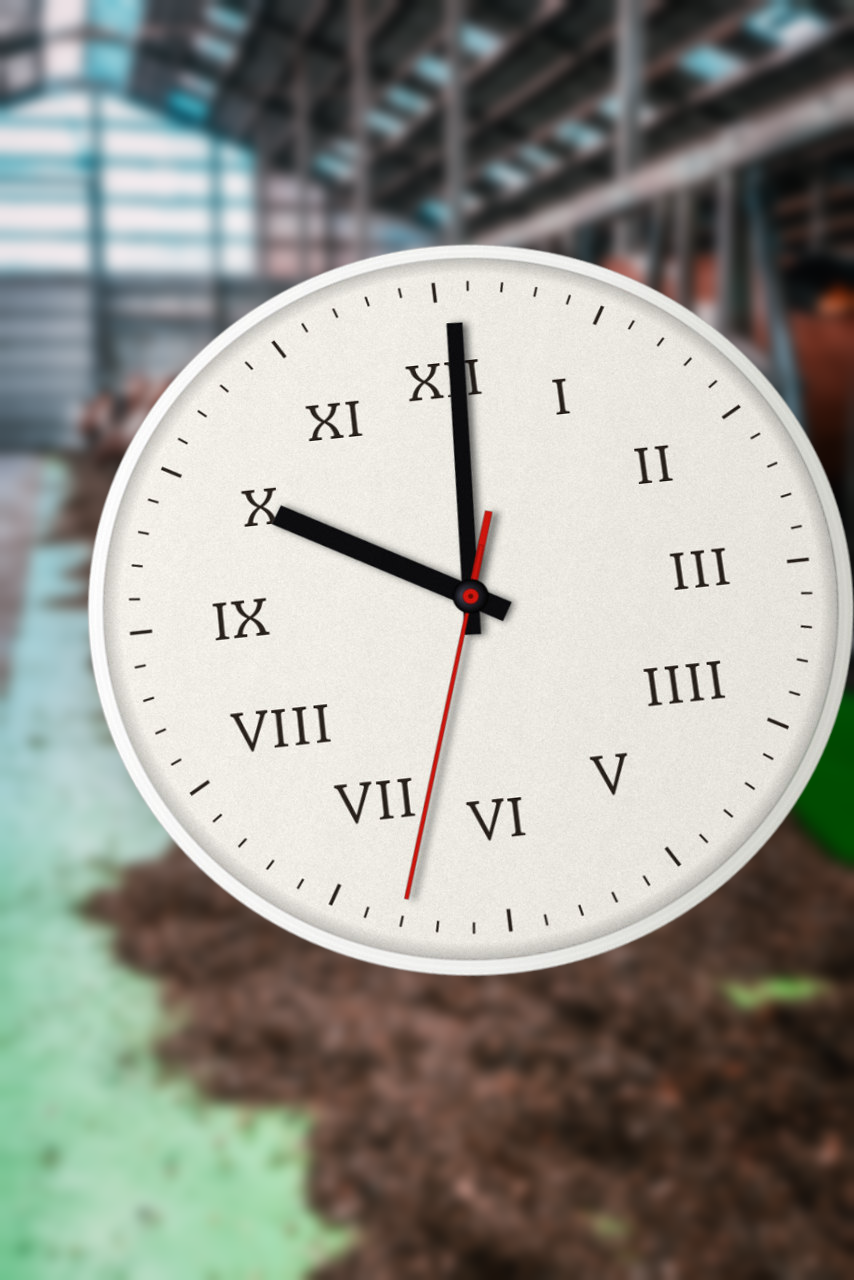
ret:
10:00:33
